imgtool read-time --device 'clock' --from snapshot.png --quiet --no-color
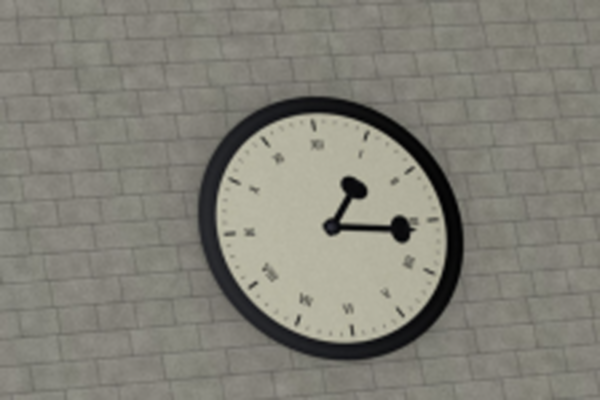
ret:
1:16
